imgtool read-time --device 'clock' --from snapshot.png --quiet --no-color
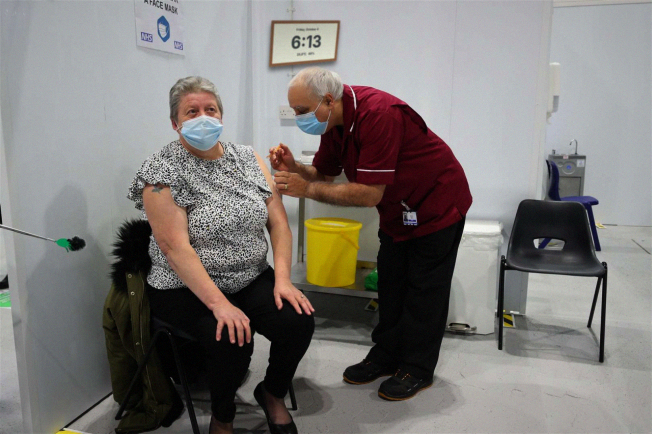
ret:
6:13
